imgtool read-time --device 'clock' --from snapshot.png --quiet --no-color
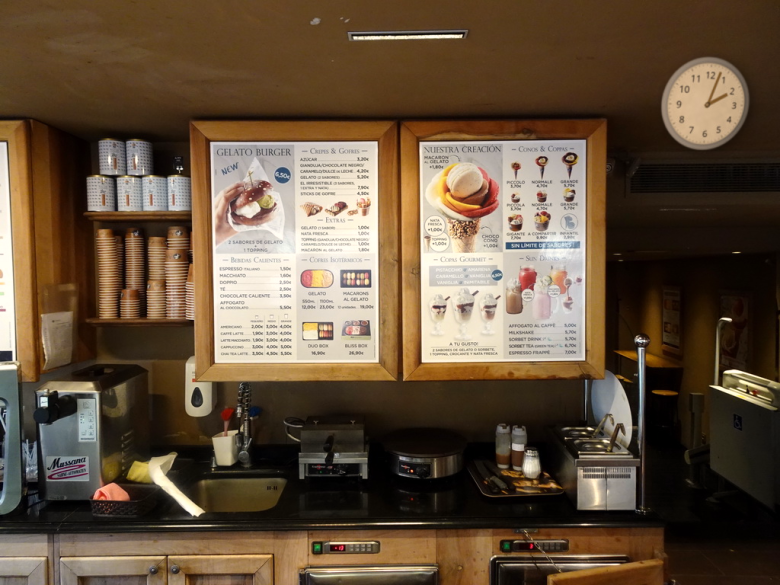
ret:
2:03
